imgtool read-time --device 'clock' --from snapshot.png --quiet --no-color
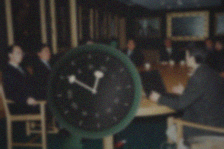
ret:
11:46
